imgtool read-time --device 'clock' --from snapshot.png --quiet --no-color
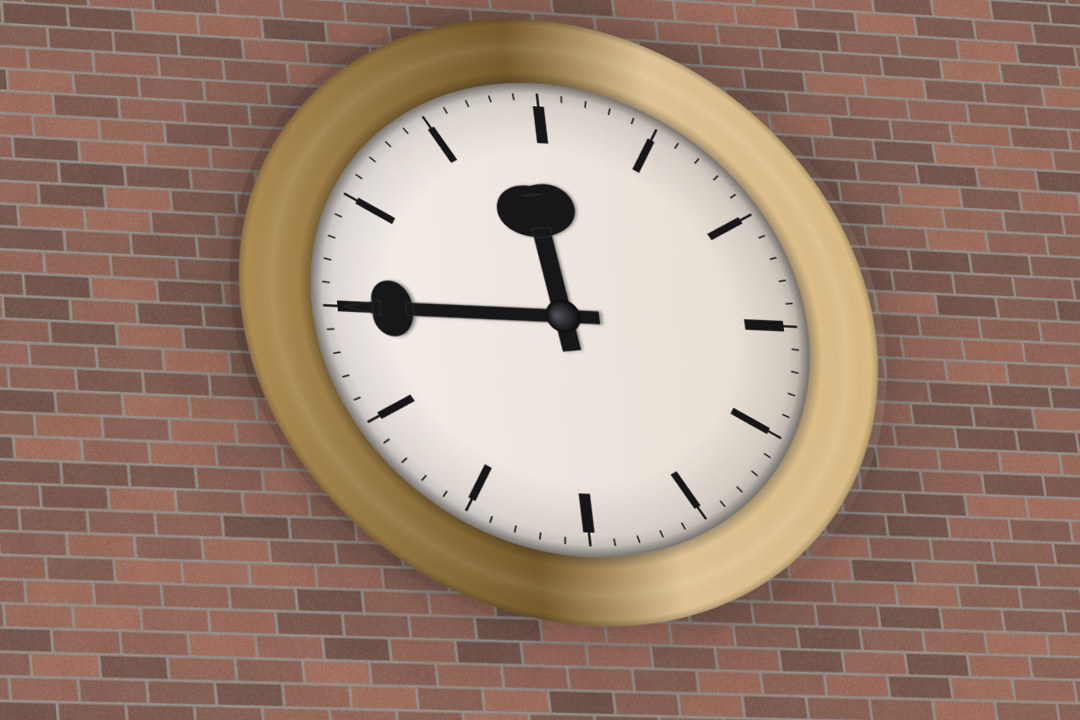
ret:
11:45
